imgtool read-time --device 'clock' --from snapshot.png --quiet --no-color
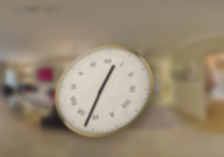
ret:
12:32
